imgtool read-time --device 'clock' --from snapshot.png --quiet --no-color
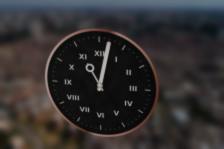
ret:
11:02
